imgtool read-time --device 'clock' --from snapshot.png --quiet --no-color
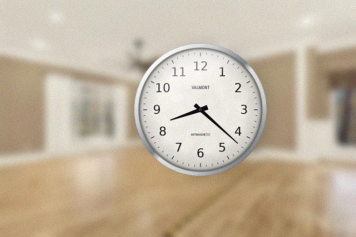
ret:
8:22
